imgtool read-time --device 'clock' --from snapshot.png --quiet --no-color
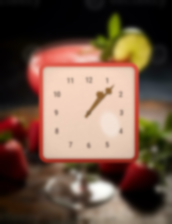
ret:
1:07
